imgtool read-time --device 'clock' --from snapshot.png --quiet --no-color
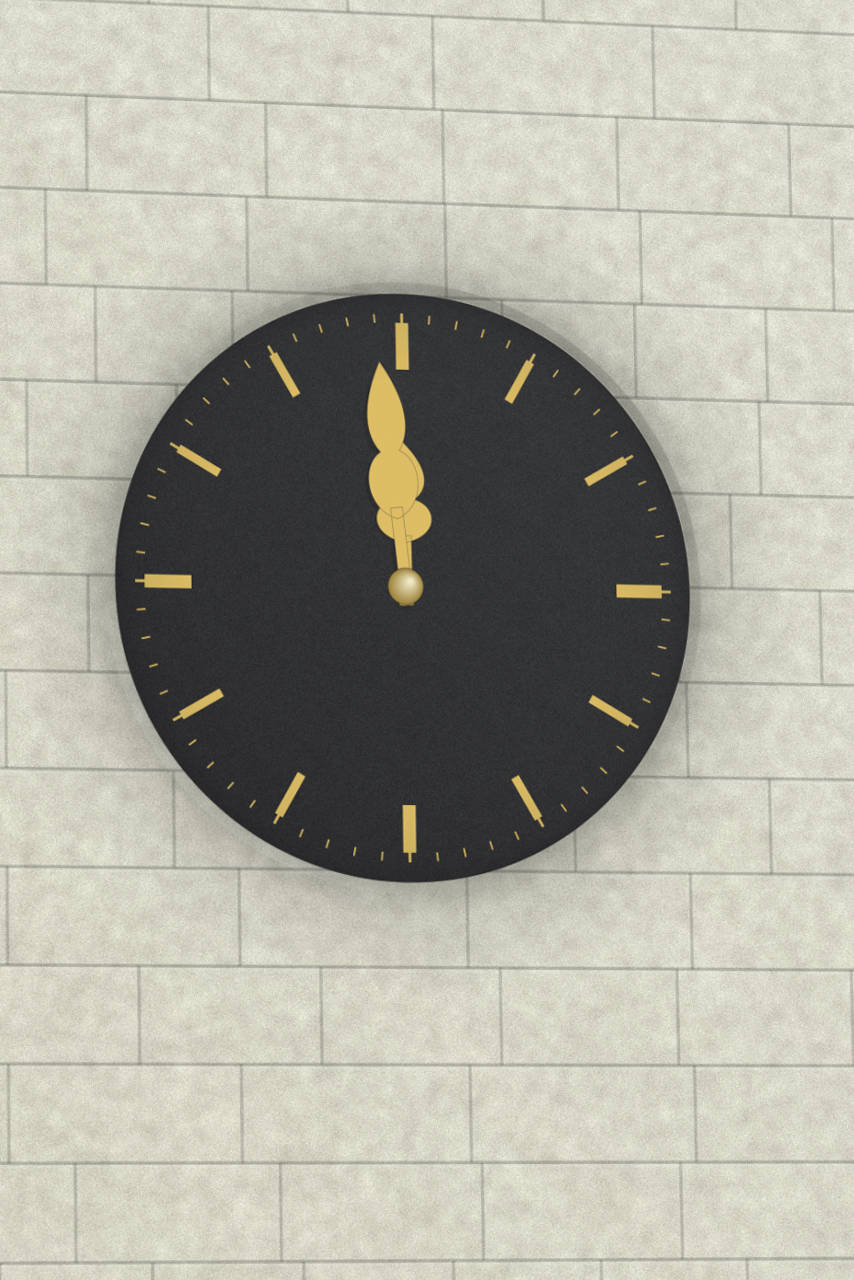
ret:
11:59
